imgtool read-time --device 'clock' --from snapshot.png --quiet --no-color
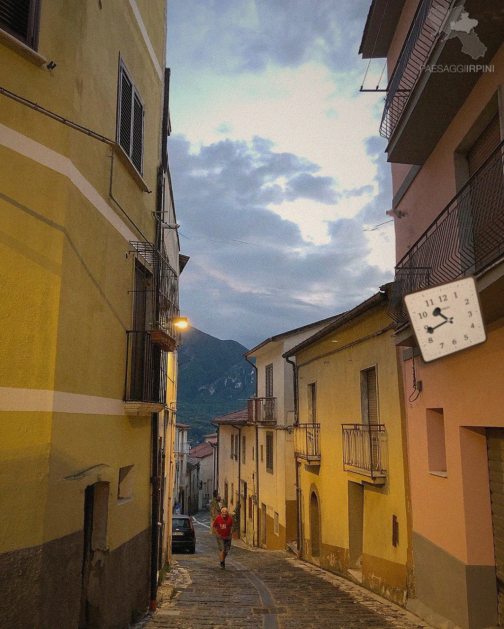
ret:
10:43
